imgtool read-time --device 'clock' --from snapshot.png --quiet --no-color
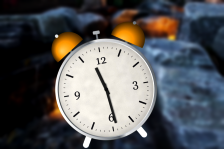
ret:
11:29
